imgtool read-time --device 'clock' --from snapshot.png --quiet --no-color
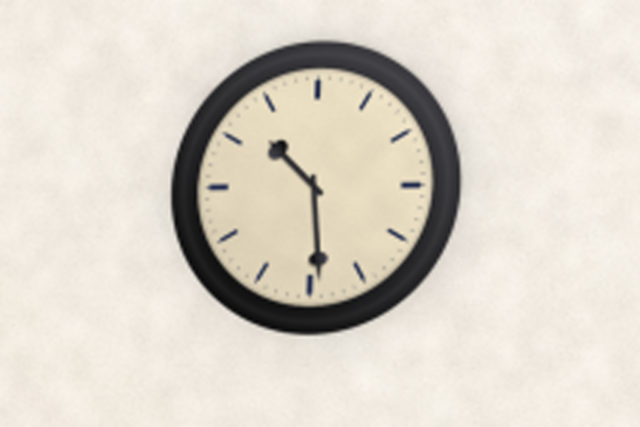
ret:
10:29
